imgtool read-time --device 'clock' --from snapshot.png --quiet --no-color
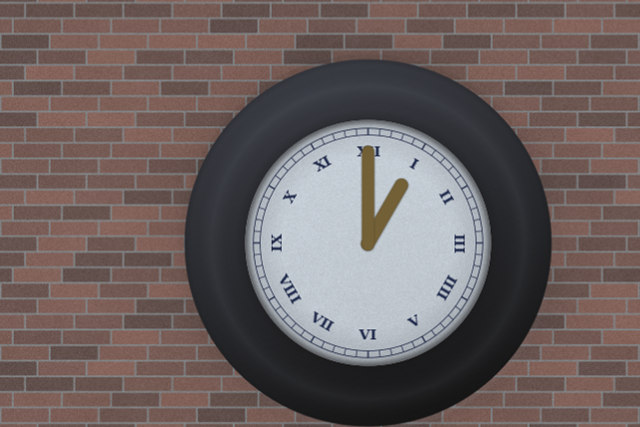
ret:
1:00
